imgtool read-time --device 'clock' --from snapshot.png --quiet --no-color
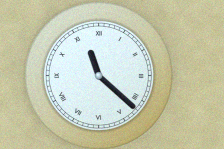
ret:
11:22
